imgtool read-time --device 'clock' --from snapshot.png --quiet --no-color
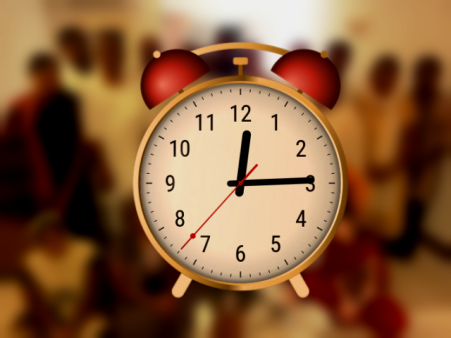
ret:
12:14:37
